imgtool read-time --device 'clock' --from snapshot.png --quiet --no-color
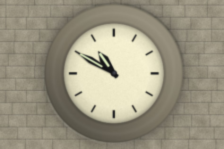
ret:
10:50
